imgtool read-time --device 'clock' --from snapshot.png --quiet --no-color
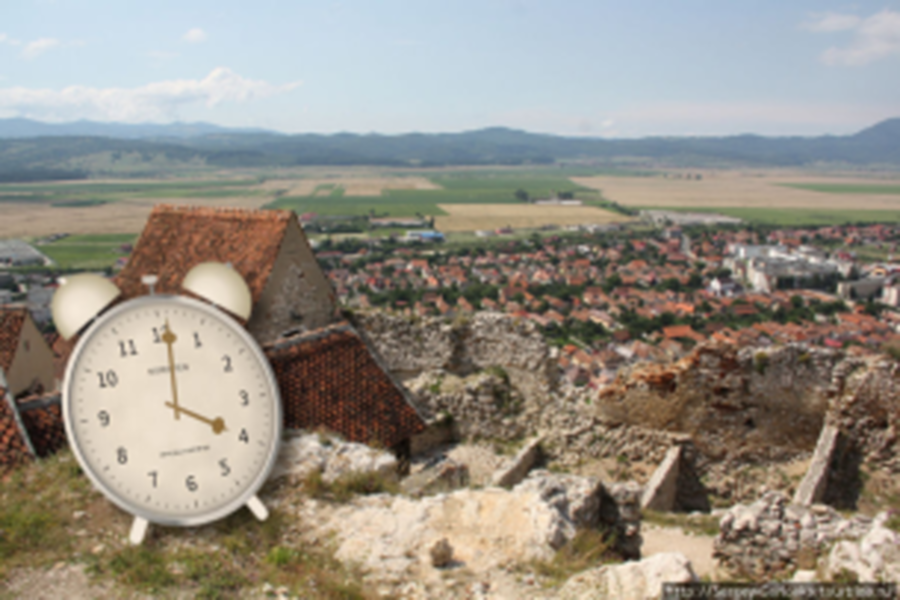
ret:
4:01
